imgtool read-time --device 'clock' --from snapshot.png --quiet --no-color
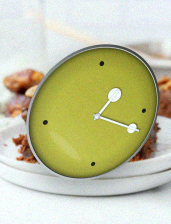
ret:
1:19
